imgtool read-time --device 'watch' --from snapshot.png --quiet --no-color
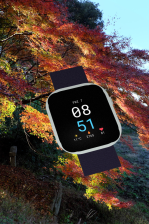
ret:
8:51
